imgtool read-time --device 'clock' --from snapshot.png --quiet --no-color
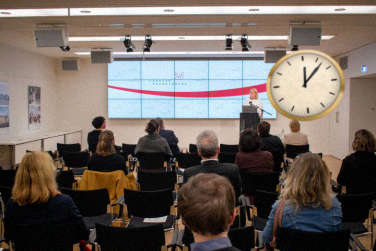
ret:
12:07
